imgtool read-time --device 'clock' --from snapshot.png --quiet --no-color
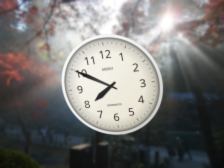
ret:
7:50
